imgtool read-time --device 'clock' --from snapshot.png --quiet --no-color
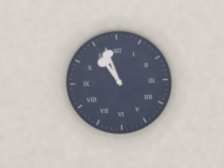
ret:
10:57
